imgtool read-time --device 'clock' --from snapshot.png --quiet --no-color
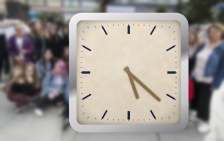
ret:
5:22
